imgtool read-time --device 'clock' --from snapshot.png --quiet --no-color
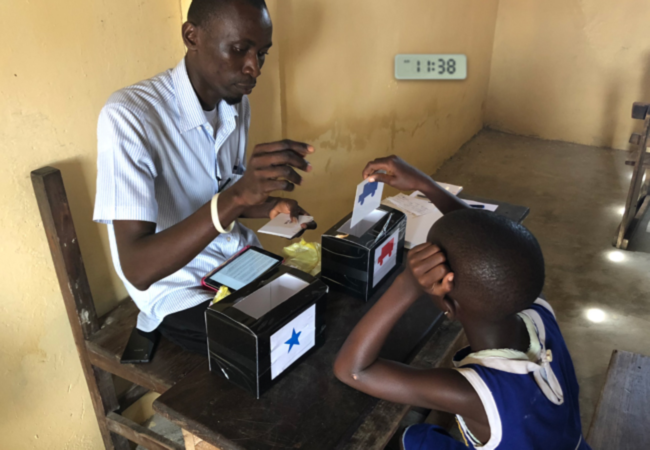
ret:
11:38
